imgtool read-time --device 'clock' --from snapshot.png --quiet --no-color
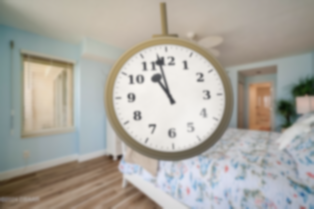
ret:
10:58
